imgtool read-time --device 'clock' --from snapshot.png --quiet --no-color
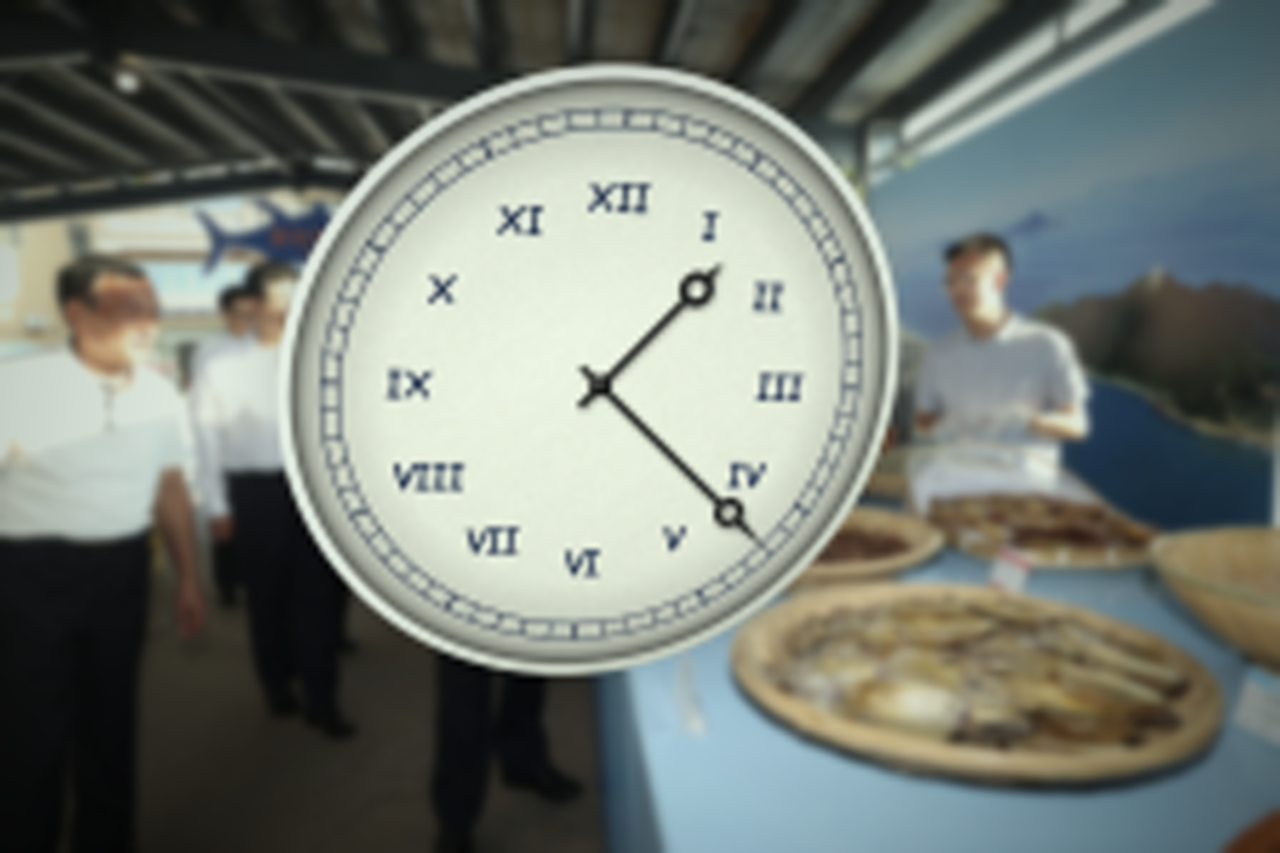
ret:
1:22
